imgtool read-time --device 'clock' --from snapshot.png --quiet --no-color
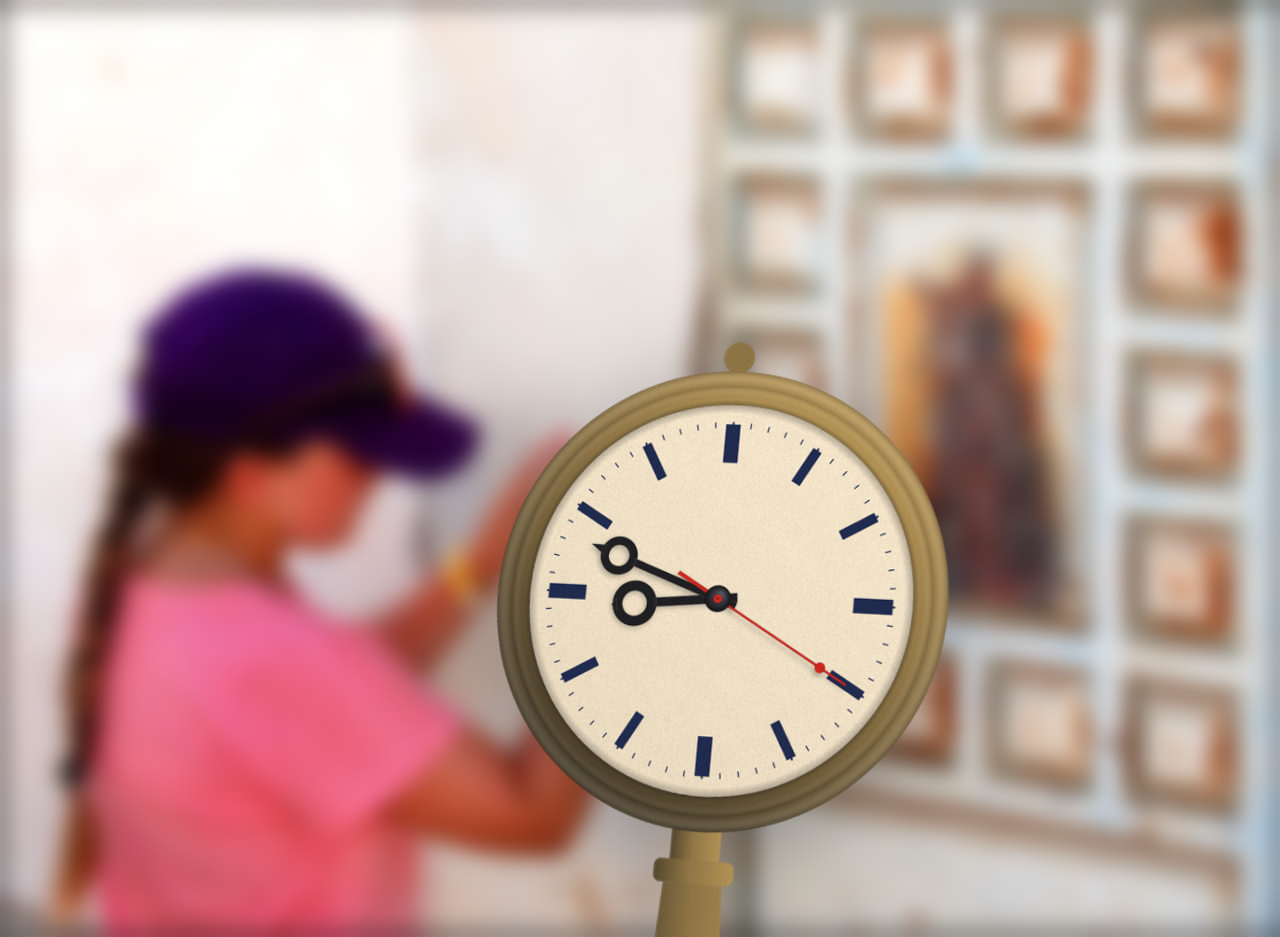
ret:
8:48:20
